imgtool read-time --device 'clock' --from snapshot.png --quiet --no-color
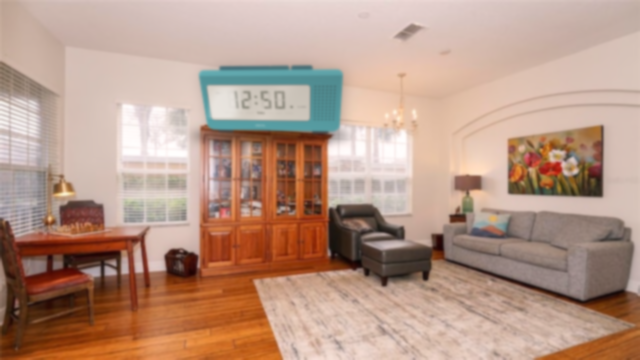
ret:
12:50
